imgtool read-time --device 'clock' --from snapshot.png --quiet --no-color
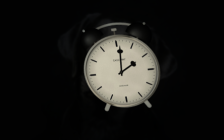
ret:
2:01
